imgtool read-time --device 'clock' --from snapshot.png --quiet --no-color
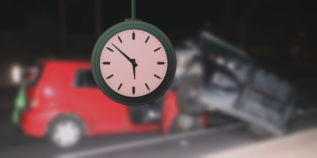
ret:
5:52
